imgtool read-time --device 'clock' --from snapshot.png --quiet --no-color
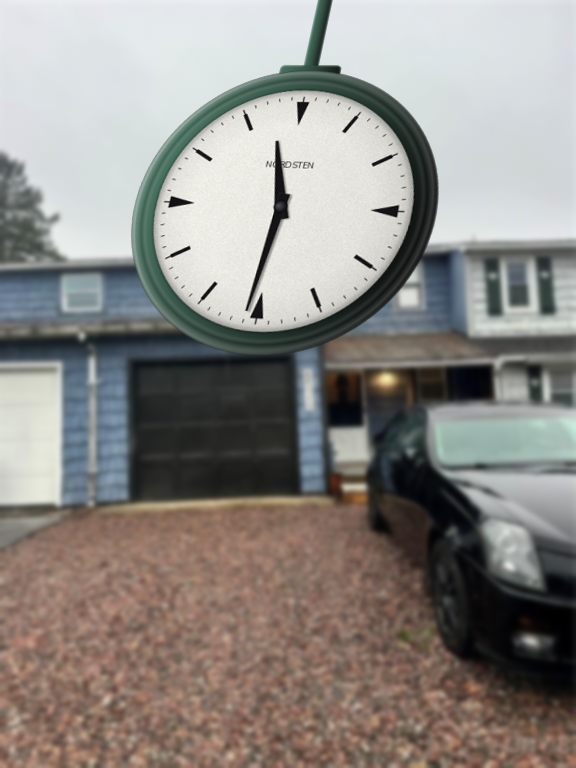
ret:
11:31
